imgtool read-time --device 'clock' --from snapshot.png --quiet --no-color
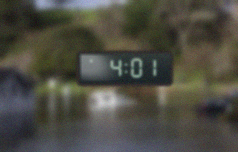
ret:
4:01
